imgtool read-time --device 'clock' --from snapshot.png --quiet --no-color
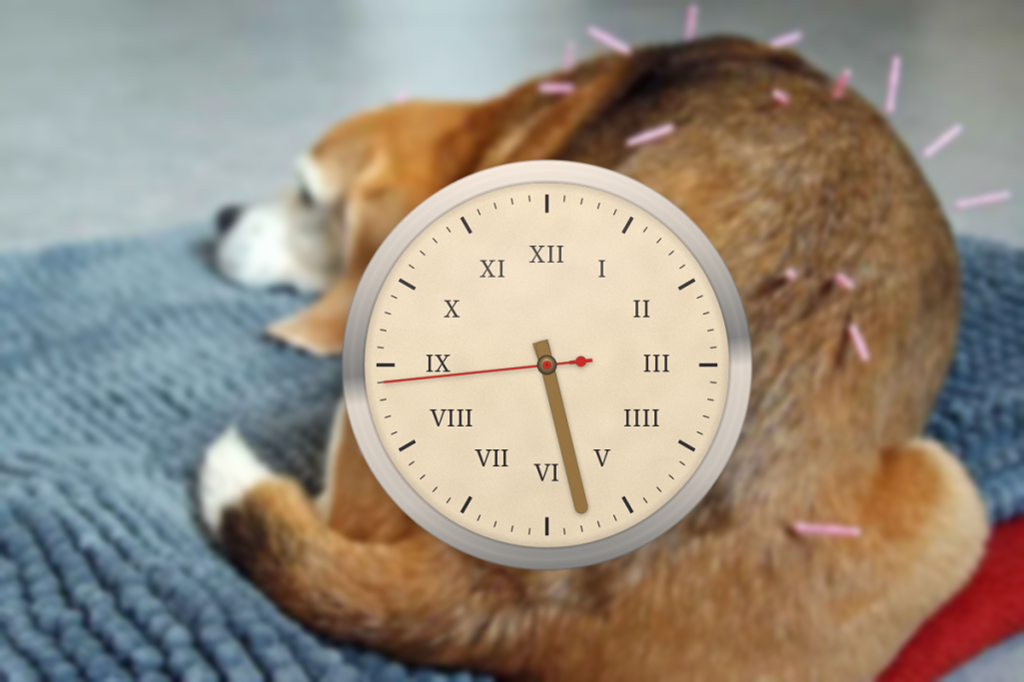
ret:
5:27:44
